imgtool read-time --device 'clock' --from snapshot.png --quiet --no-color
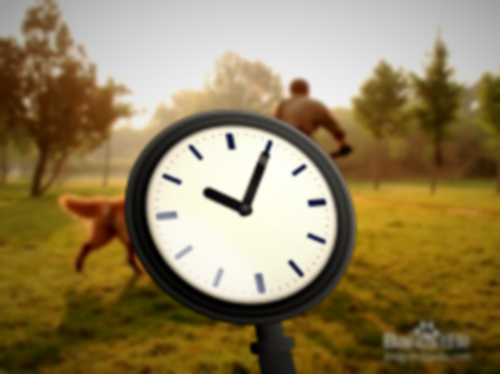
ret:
10:05
